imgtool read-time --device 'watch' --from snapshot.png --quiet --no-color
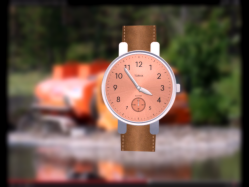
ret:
3:54
